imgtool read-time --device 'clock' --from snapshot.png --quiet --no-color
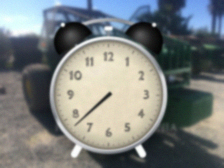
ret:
7:38
